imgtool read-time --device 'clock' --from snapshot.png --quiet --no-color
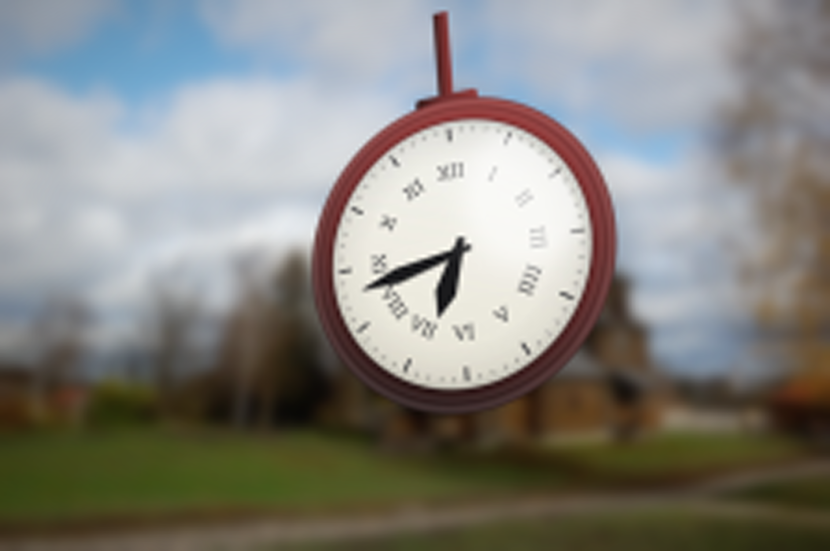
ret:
6:43
